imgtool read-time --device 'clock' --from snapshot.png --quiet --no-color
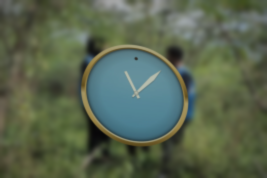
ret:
11:07
